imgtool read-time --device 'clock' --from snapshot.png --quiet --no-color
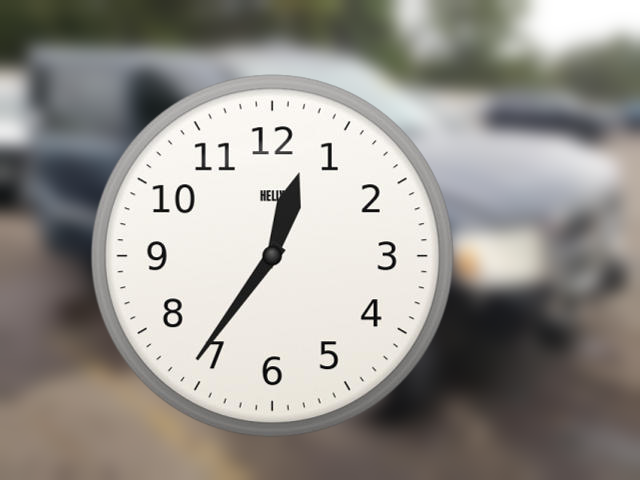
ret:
12:36
